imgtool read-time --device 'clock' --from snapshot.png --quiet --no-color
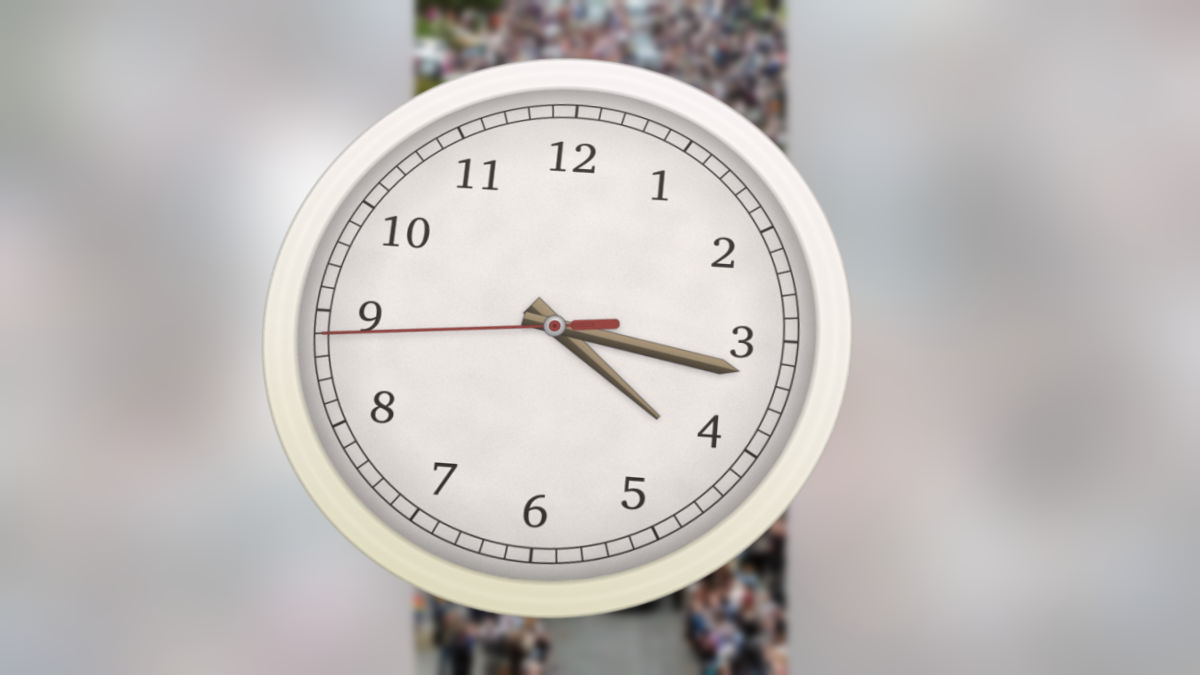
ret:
4:16:44
